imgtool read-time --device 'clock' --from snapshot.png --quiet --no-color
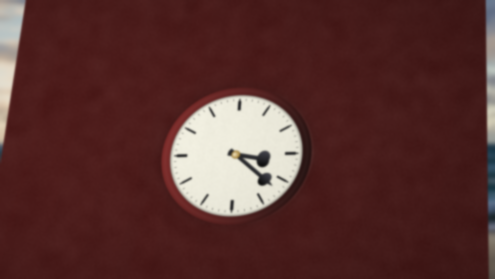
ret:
3:22
